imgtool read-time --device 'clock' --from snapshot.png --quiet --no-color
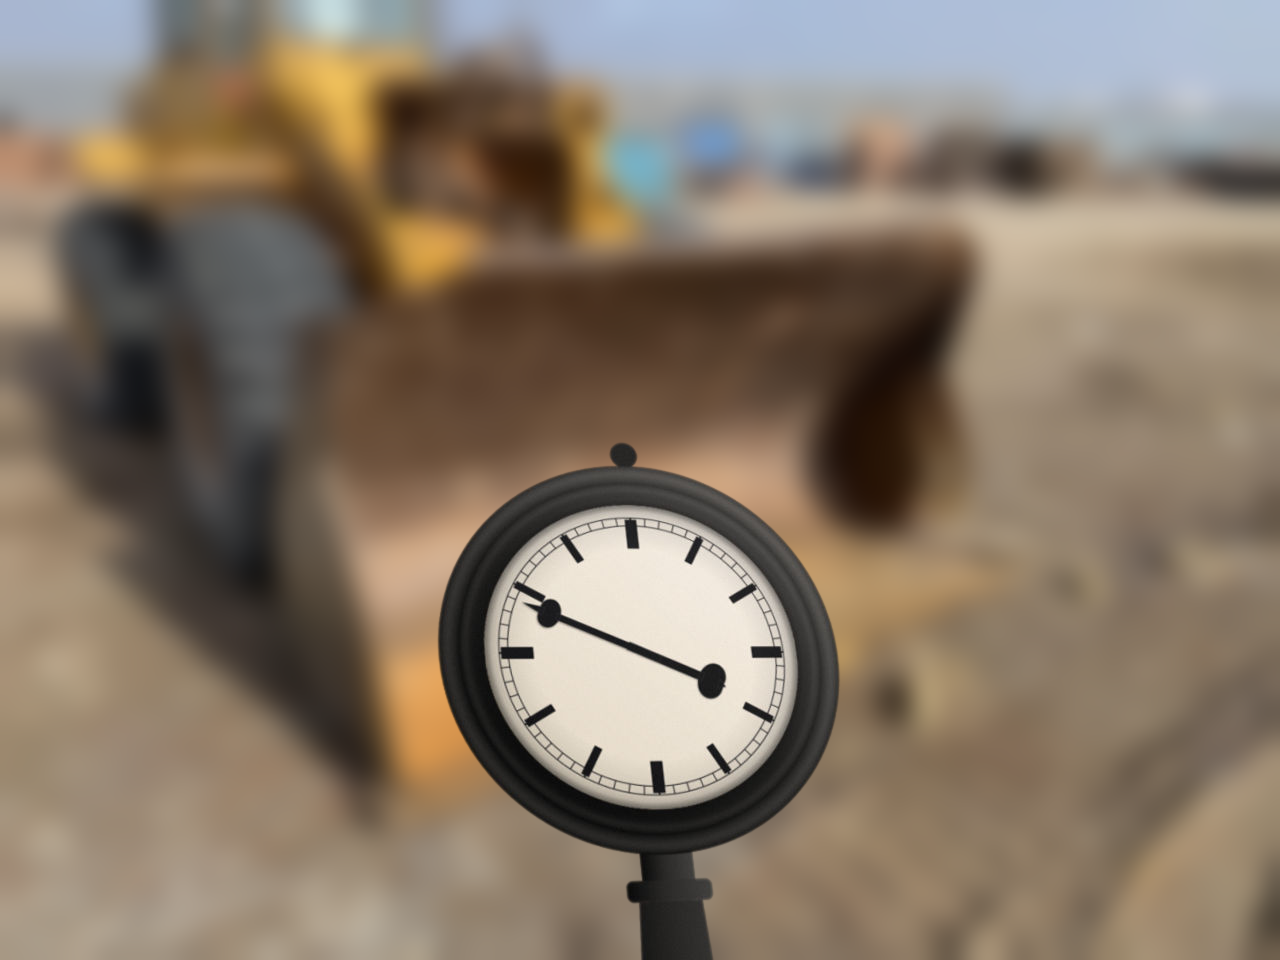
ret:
3:49
